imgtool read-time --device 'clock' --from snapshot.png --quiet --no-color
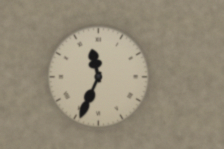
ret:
11:34
